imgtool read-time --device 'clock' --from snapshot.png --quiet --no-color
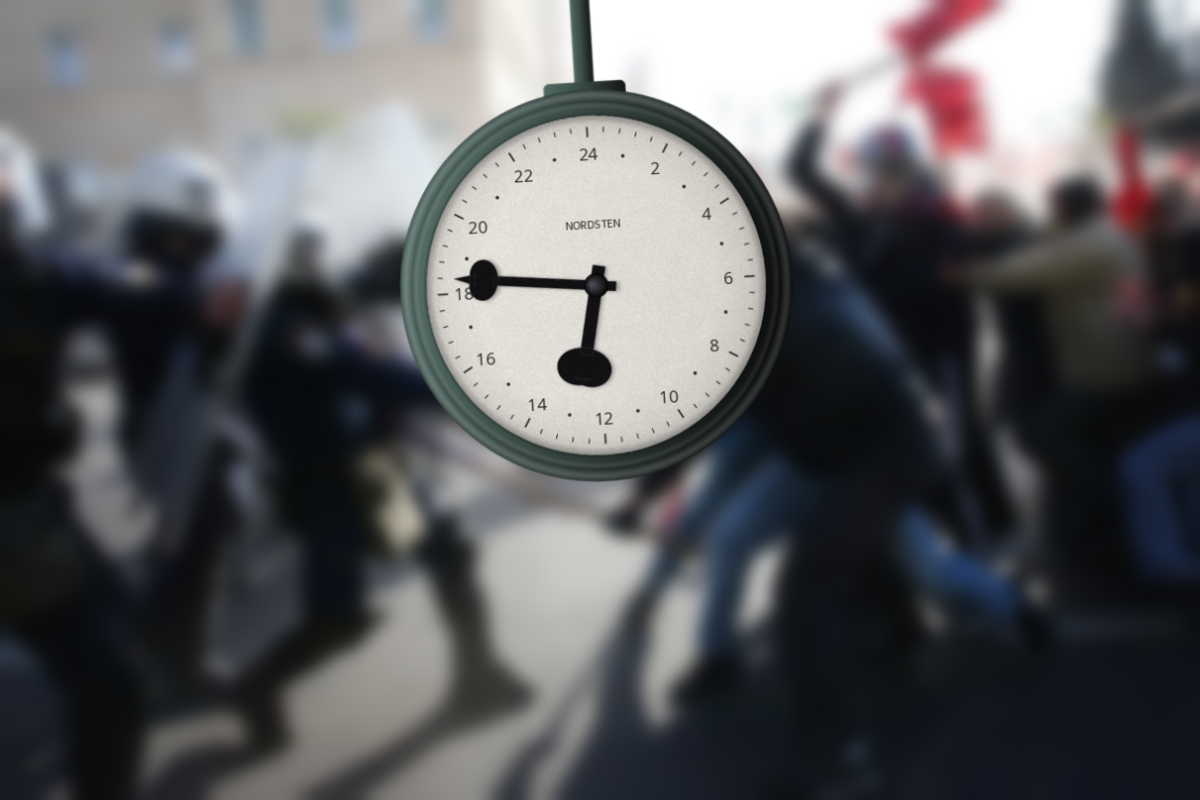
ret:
12:46
